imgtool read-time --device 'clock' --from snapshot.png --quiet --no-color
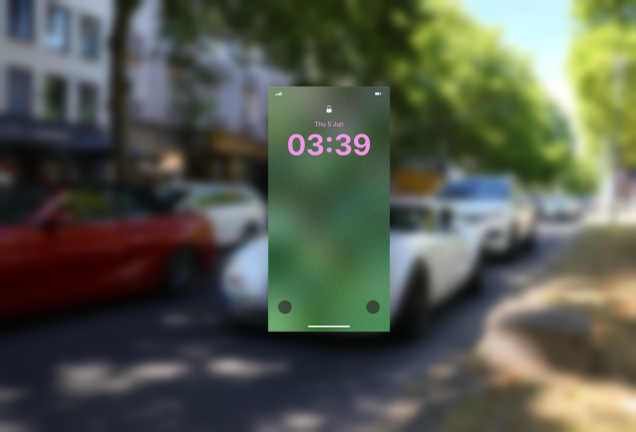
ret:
3:39
